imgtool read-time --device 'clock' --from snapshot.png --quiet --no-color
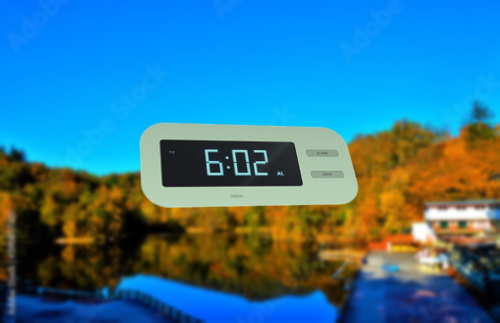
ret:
6:02
